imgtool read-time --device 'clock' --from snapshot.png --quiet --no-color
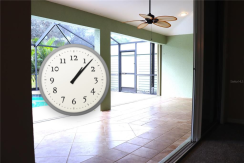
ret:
1:07
